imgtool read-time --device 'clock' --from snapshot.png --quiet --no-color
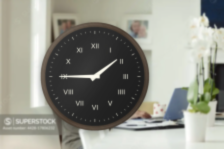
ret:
1:45
